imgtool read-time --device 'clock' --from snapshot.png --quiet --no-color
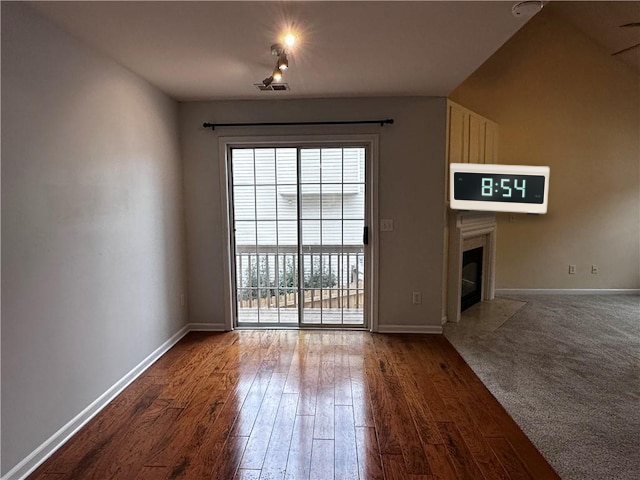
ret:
8:54
